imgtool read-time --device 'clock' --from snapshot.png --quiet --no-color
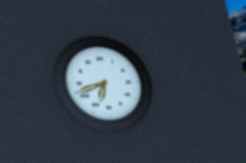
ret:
6:42
